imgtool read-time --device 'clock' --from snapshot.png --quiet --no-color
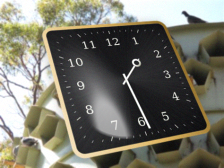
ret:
1:29
